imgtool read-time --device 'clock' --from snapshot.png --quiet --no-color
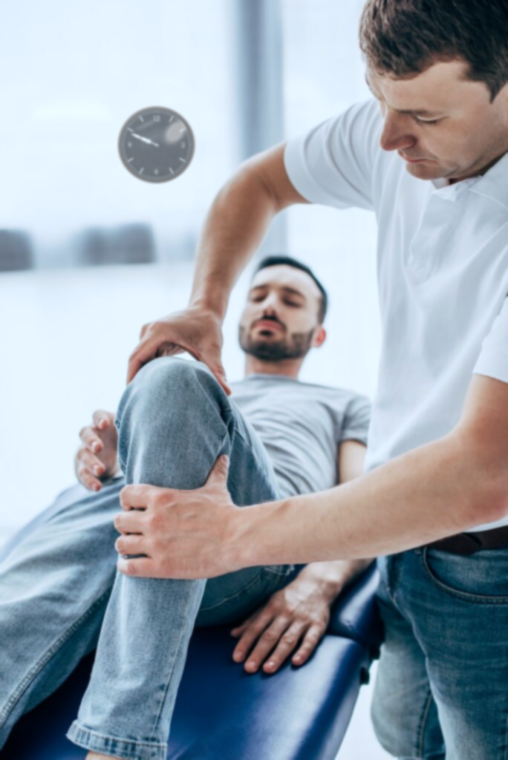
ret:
9:49
